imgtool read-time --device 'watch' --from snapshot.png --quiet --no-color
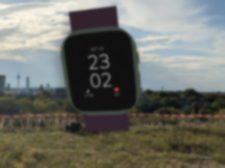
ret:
23:02
